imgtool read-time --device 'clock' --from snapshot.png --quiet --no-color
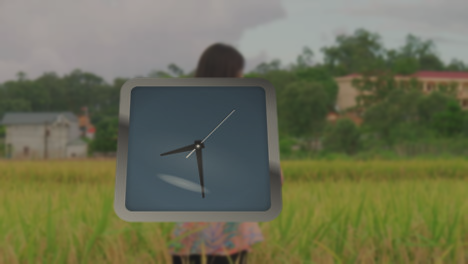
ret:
8:29:07
